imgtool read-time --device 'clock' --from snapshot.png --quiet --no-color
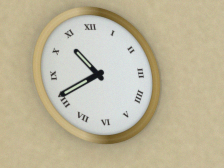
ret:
10:41
